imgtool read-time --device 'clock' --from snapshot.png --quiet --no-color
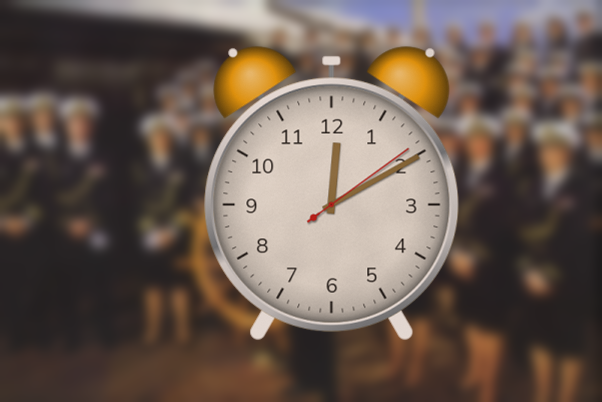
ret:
12:10:09
